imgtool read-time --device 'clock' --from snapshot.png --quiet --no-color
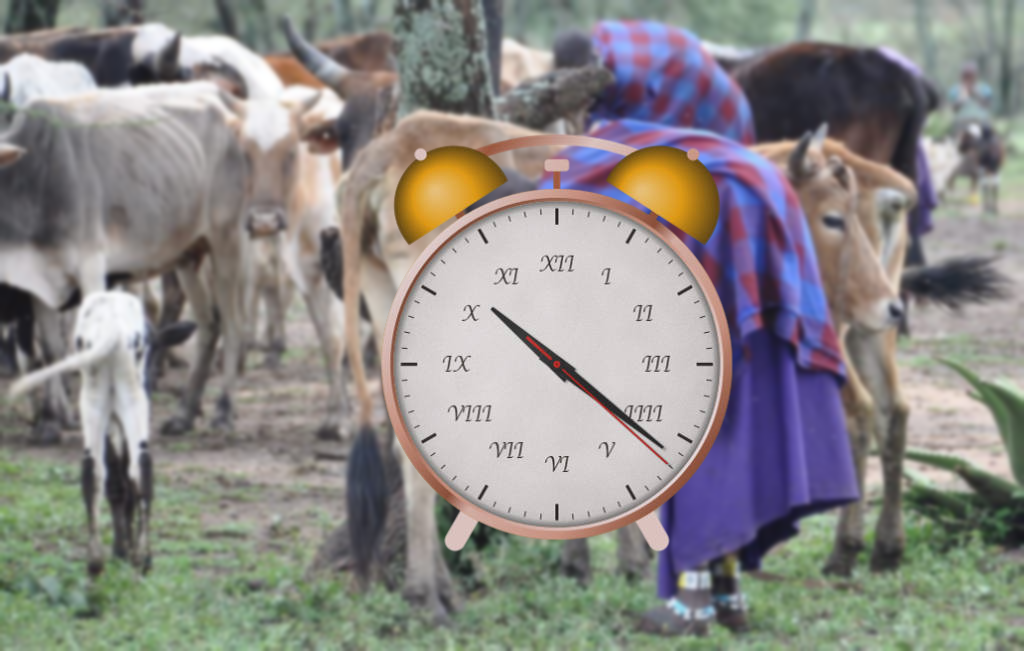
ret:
10:21:22
